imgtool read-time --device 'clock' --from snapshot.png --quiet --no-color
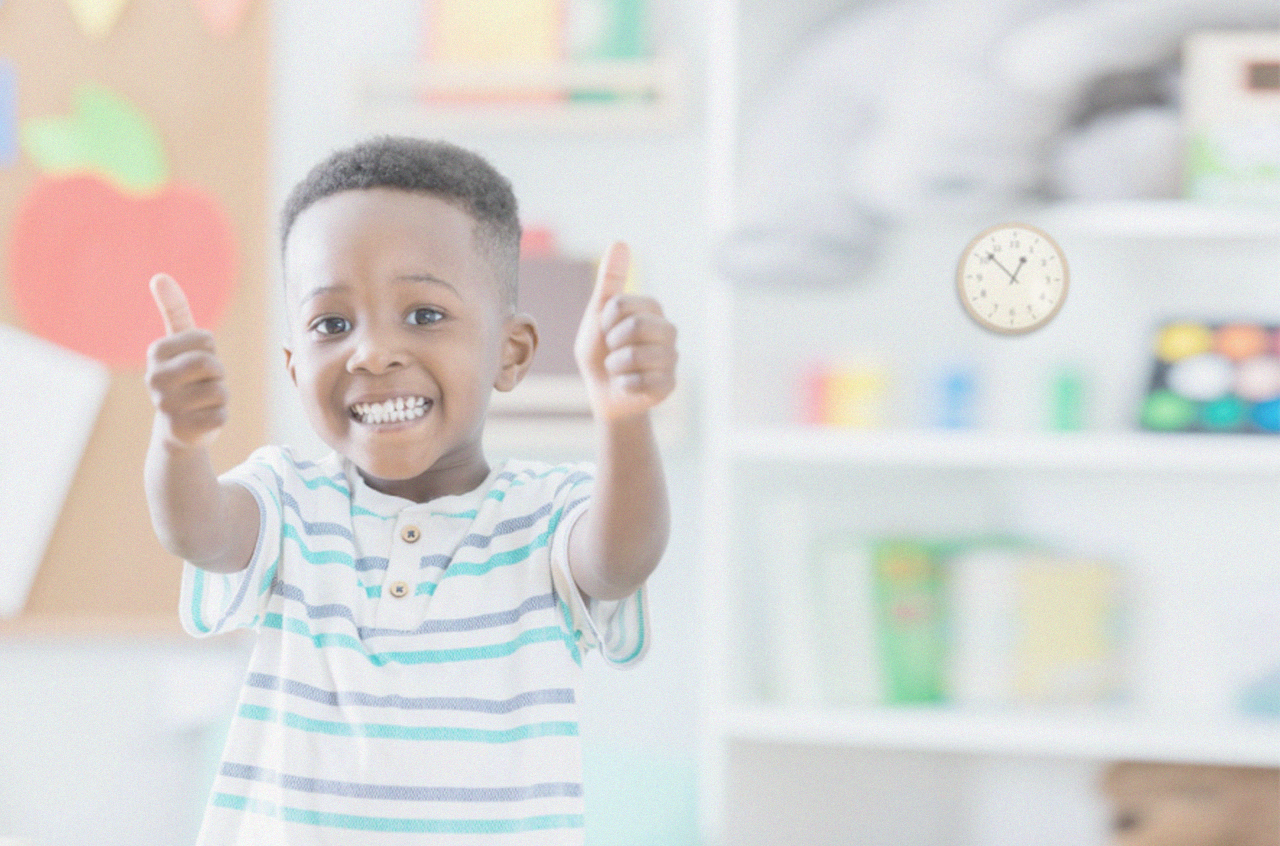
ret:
12:52
